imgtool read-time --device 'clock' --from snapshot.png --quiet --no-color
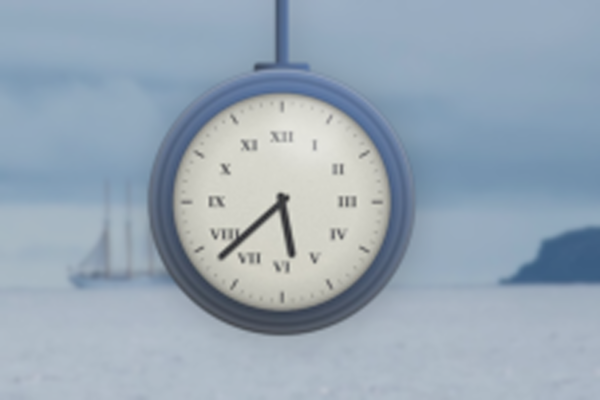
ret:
5:38
